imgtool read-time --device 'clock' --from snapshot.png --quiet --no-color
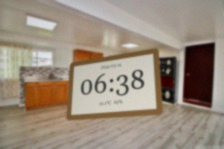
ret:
6:38
